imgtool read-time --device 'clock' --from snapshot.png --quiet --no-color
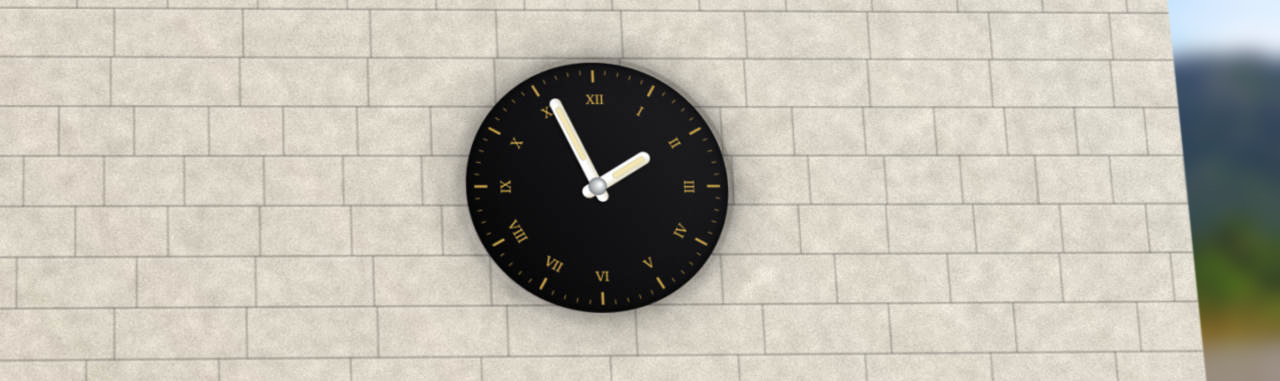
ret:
1:56
